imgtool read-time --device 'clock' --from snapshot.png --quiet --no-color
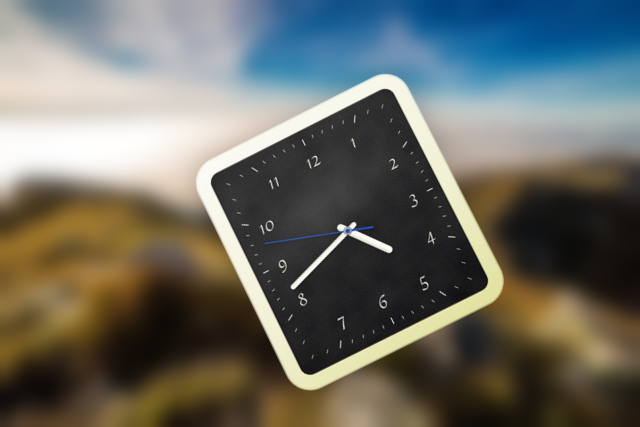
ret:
4:41:48
